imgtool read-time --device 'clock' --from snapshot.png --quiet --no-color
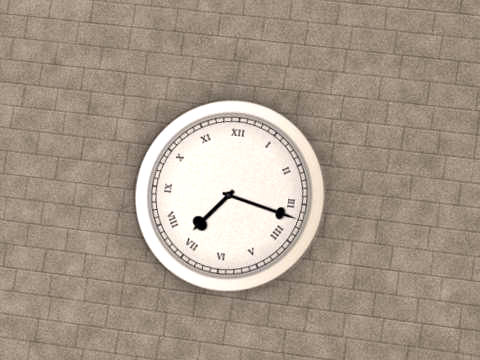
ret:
7:17
